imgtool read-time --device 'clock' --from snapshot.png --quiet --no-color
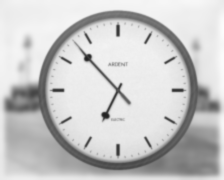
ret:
6:52:53
